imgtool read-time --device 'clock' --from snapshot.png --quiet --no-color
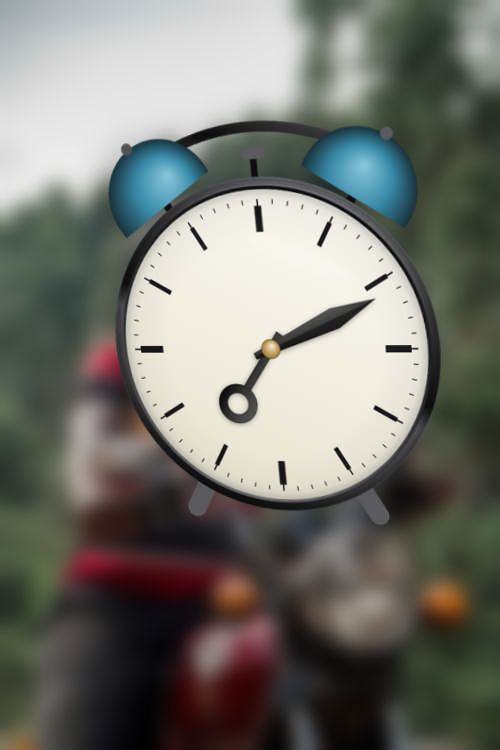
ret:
7:11
